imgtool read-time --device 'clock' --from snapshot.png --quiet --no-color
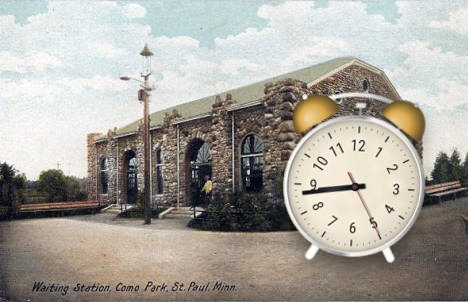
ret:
8:43:25
